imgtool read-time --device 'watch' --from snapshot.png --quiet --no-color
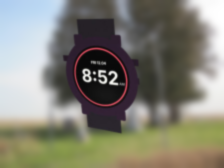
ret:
8:52
